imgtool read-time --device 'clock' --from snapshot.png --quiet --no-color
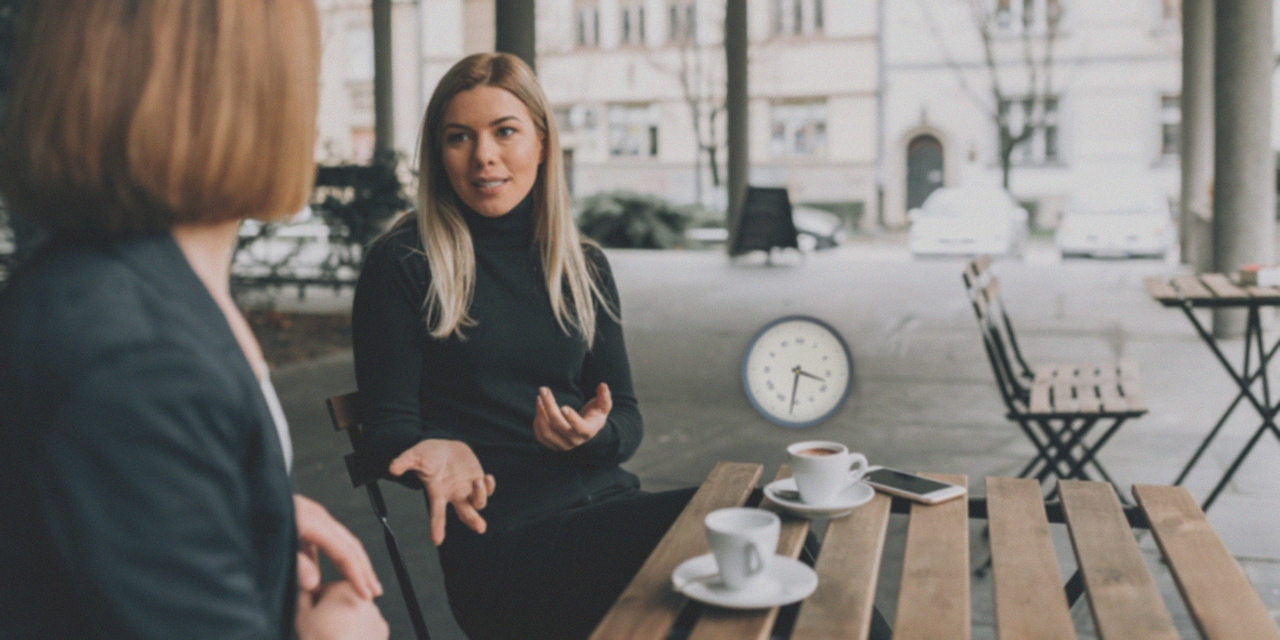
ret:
3:31
